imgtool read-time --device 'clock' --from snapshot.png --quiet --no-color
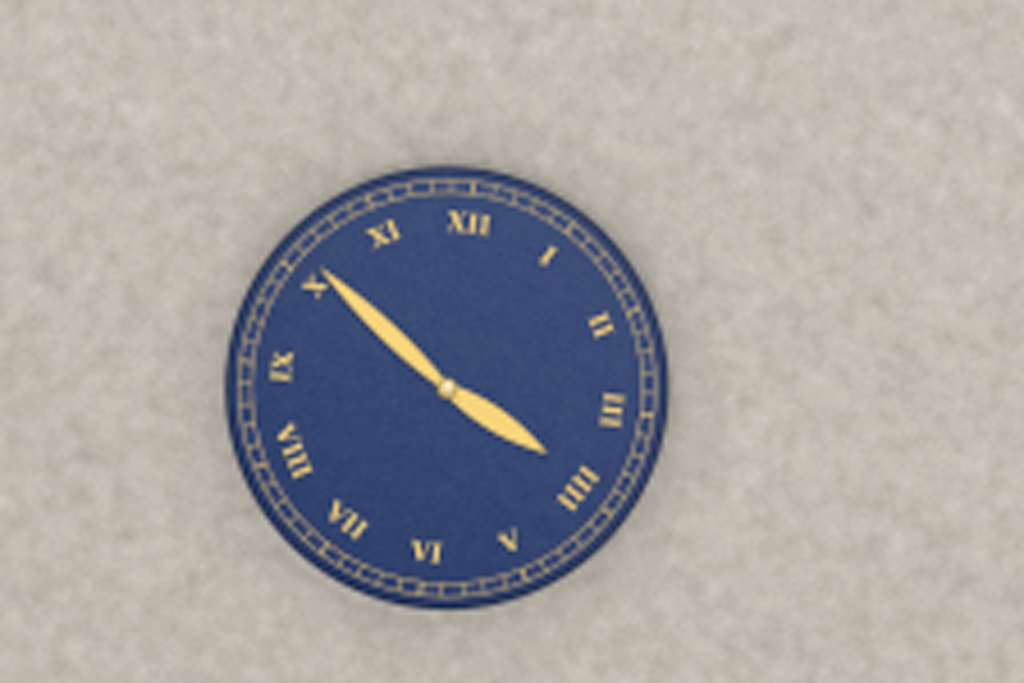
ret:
3:51
